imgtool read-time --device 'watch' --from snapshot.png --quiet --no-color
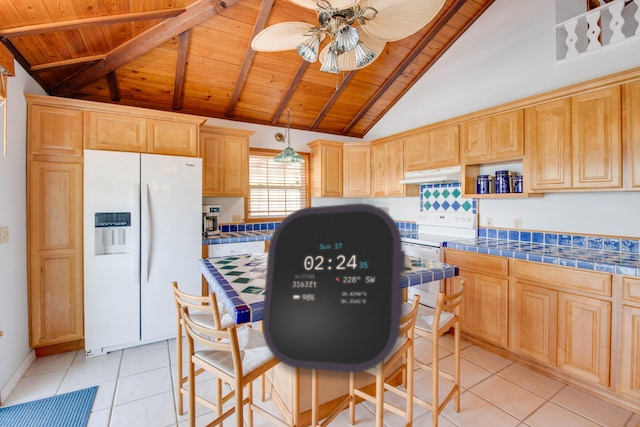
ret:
2:24
